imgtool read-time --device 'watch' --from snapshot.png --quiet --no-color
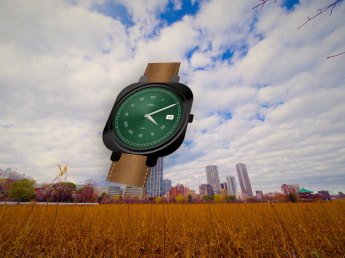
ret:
4:10
